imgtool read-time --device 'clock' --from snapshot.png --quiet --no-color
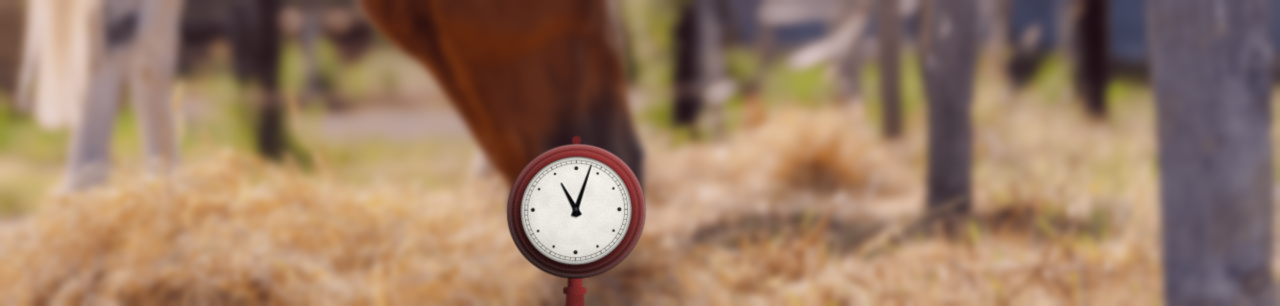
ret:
11:03
